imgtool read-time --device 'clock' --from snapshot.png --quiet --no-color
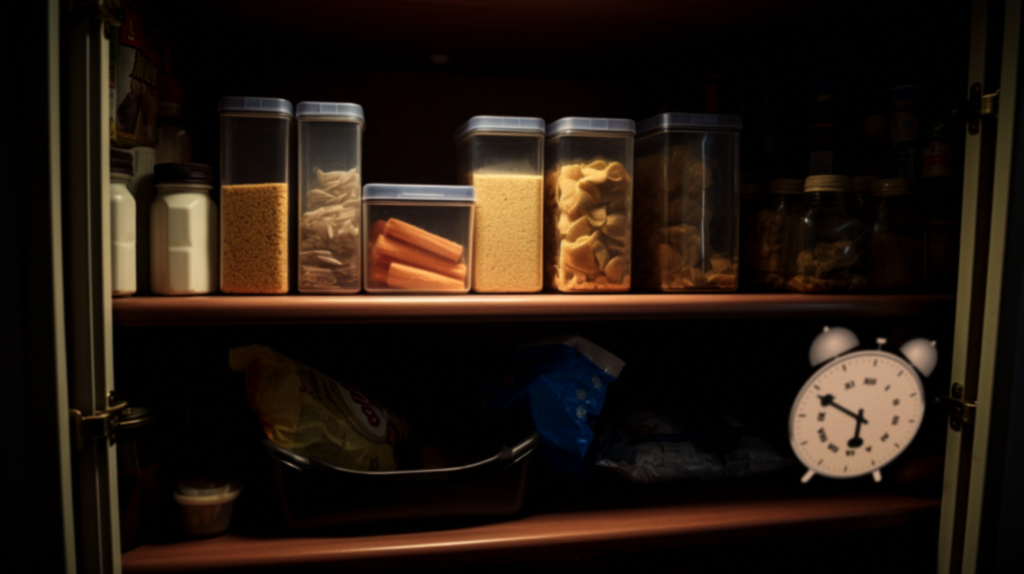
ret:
5:49
